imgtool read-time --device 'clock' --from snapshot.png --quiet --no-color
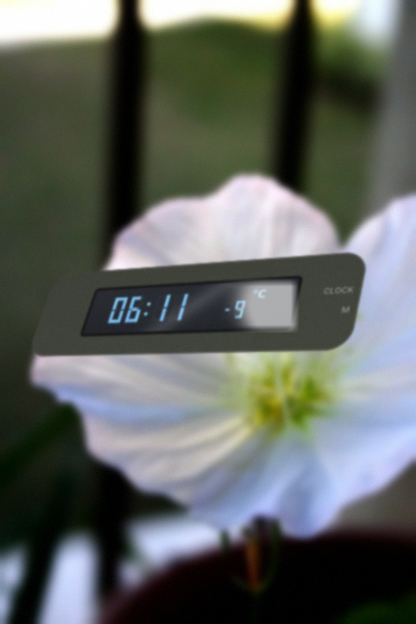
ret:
6:11
